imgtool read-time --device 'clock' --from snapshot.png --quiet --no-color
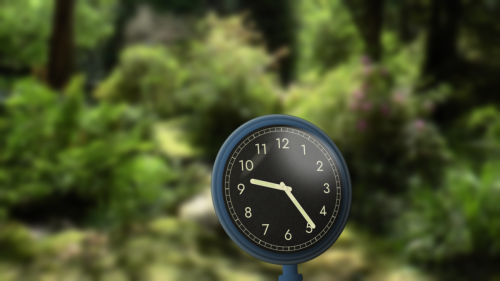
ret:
9:24
